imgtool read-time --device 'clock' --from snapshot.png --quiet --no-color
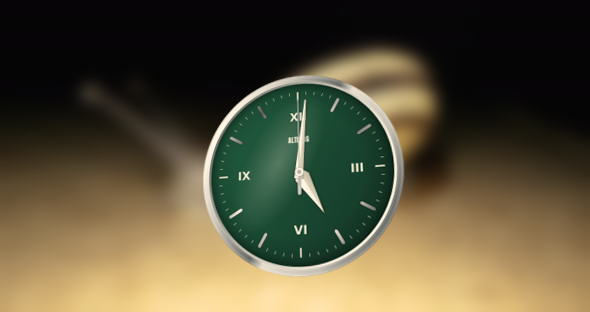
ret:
5:01:00
